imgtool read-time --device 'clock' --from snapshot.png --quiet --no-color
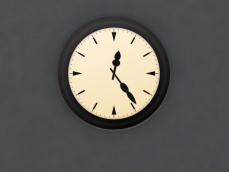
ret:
12:24
